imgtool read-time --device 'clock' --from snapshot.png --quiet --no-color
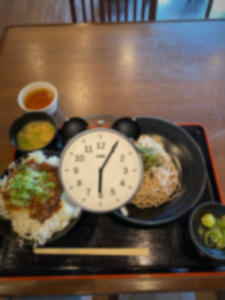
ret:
6:05
